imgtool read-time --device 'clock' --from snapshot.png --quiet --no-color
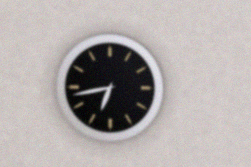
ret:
6:43
